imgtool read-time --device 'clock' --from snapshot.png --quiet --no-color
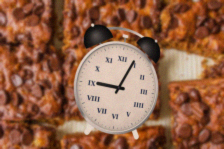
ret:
9:04
